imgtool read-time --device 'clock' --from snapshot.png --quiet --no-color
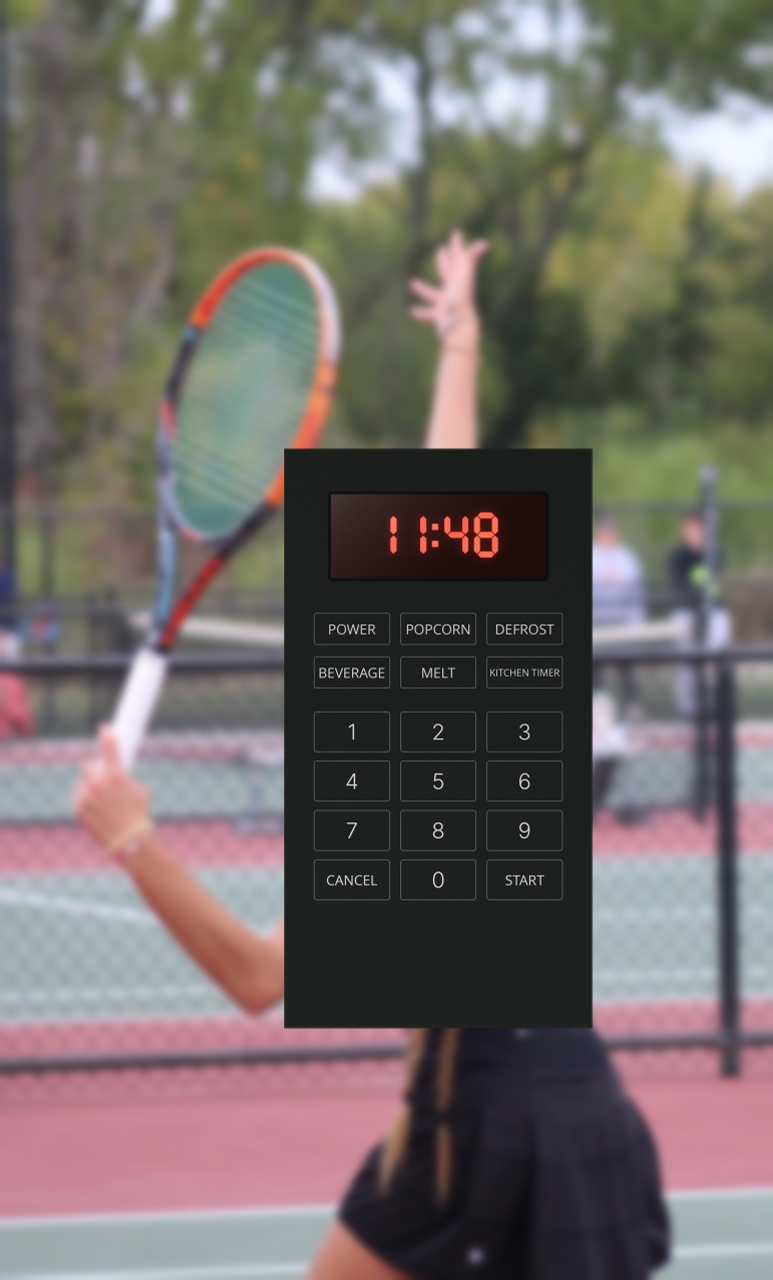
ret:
11:48
